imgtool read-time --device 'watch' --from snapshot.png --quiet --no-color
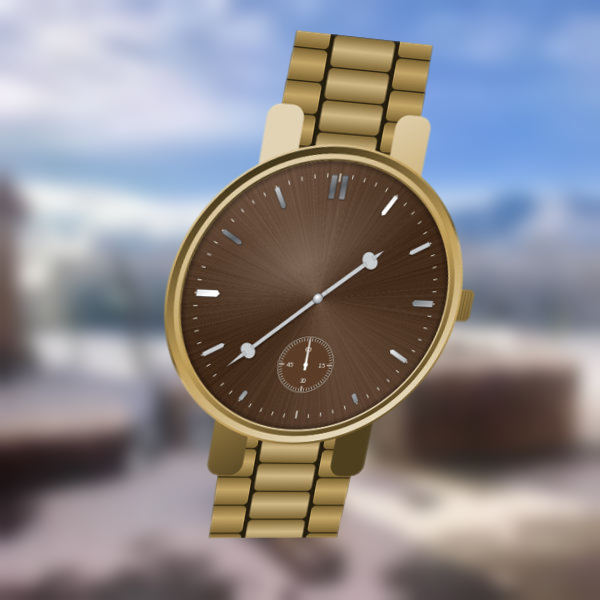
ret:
1:38
